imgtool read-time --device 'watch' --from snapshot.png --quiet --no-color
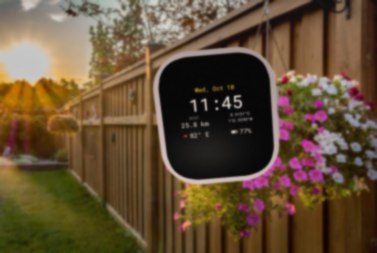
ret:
11:45
